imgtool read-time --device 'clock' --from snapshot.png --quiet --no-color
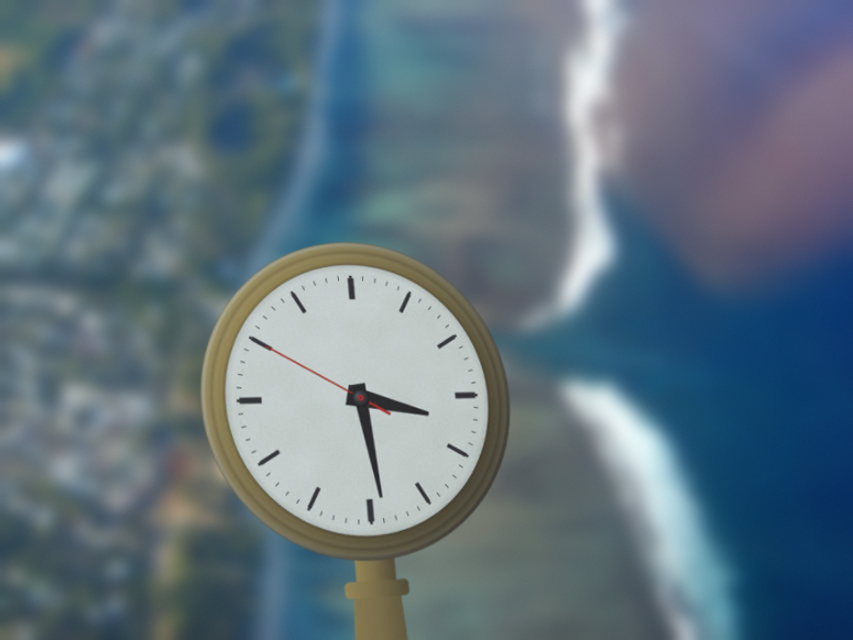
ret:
3:28:50
